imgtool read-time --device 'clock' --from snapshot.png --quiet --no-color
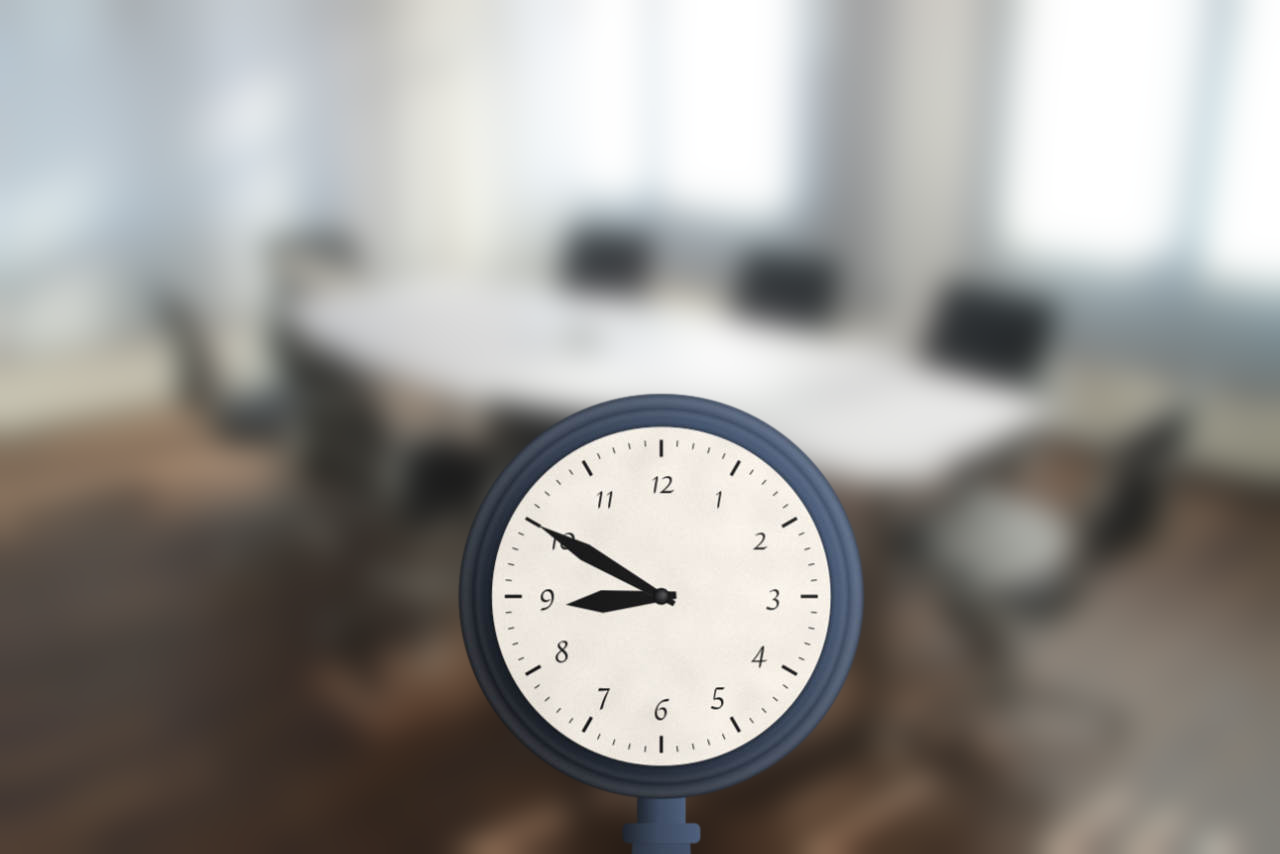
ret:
8:50
